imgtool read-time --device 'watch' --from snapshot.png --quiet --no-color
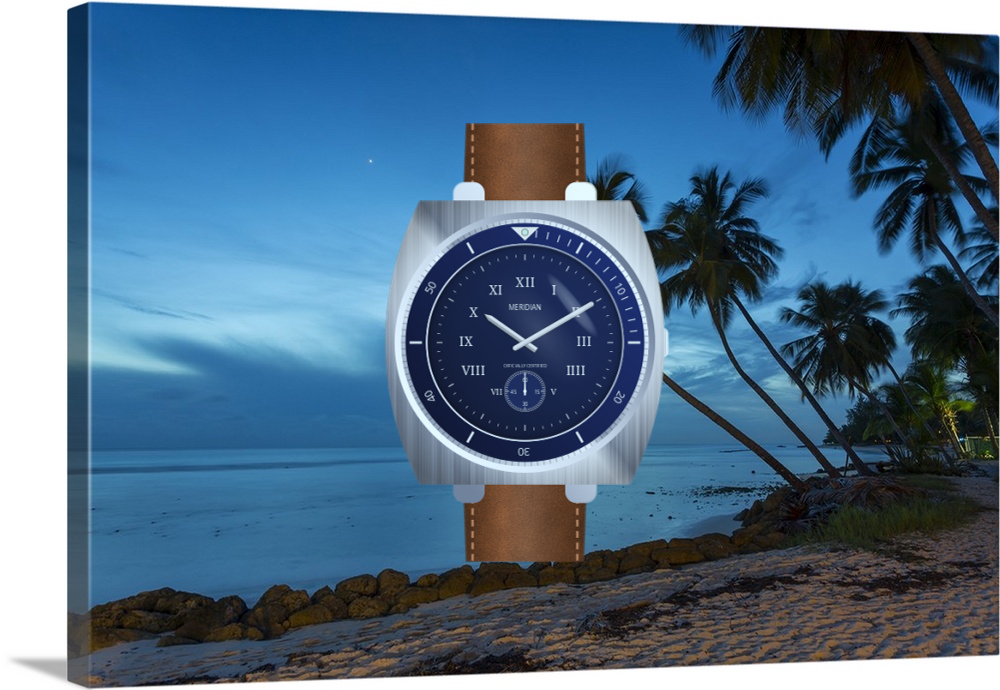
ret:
10:10
